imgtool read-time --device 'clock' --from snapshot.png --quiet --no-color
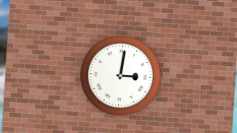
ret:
3:01
